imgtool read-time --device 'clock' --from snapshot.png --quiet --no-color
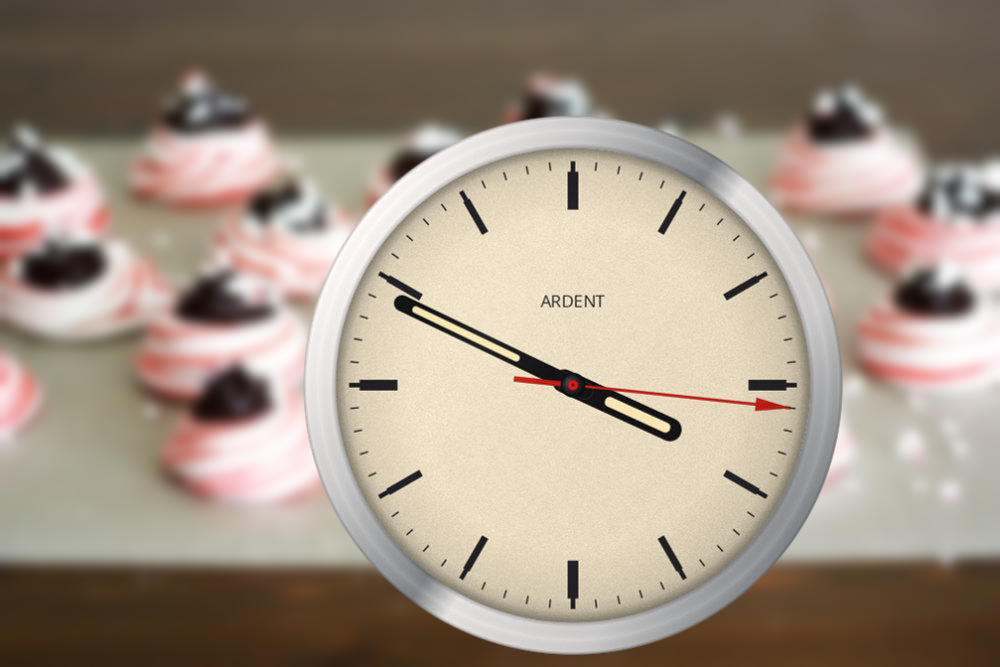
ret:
3:49:16
